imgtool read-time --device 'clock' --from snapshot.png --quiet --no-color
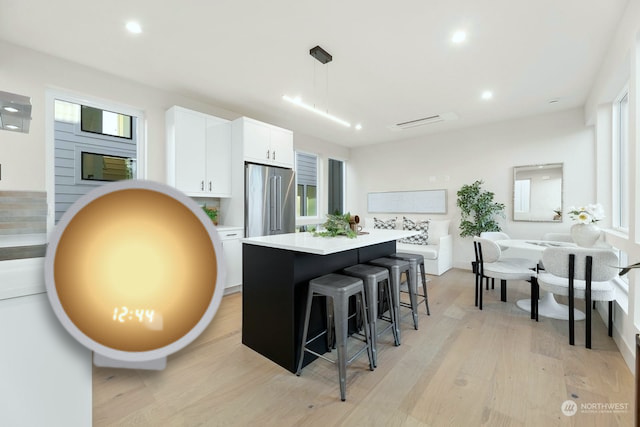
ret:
12:44
